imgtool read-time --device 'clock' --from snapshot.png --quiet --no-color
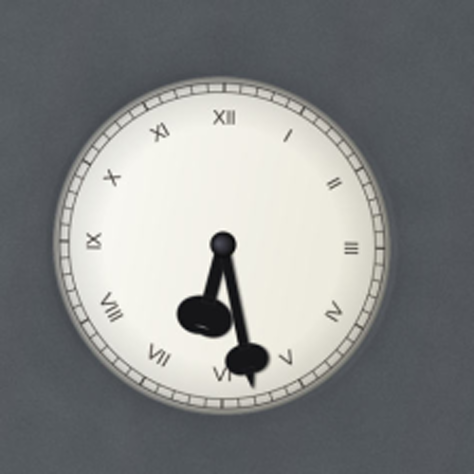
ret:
6:28
